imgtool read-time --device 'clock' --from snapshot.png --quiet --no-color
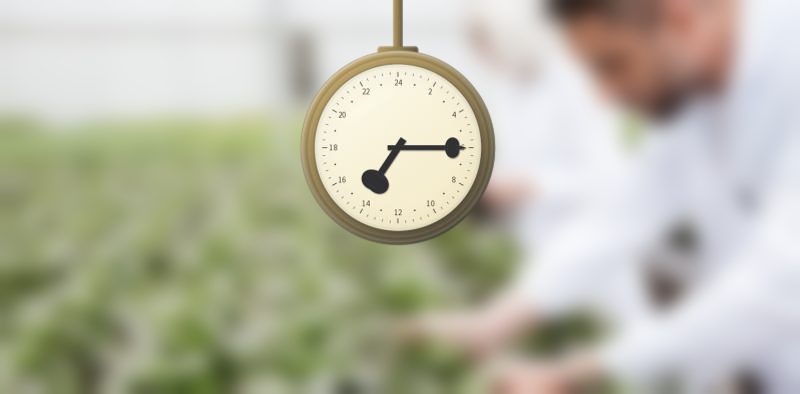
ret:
14:15
